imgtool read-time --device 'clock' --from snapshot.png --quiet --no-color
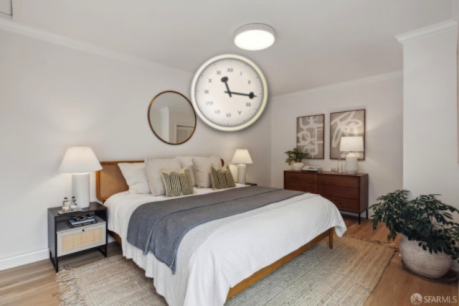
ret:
11:16
